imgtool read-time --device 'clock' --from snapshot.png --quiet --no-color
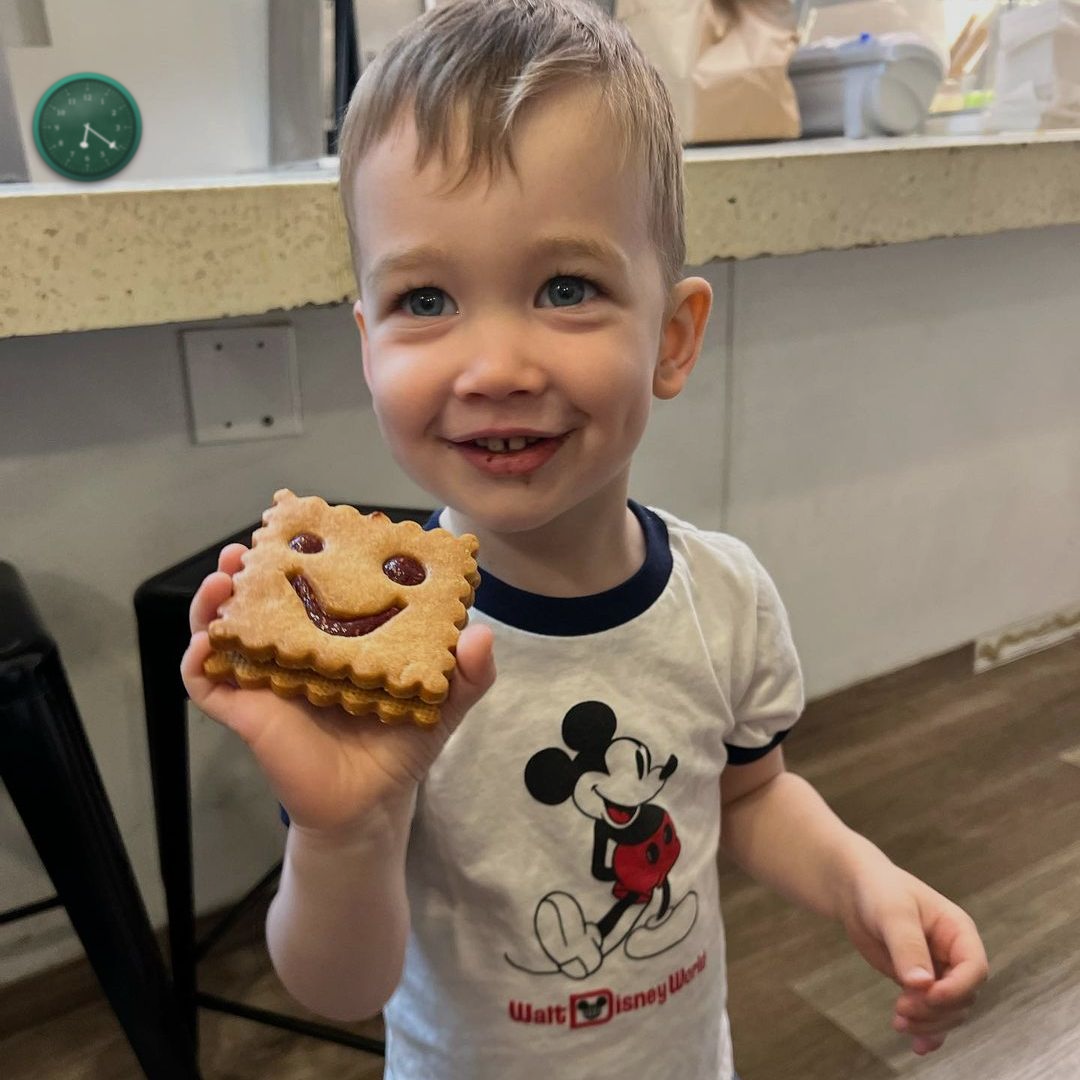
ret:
6:21
